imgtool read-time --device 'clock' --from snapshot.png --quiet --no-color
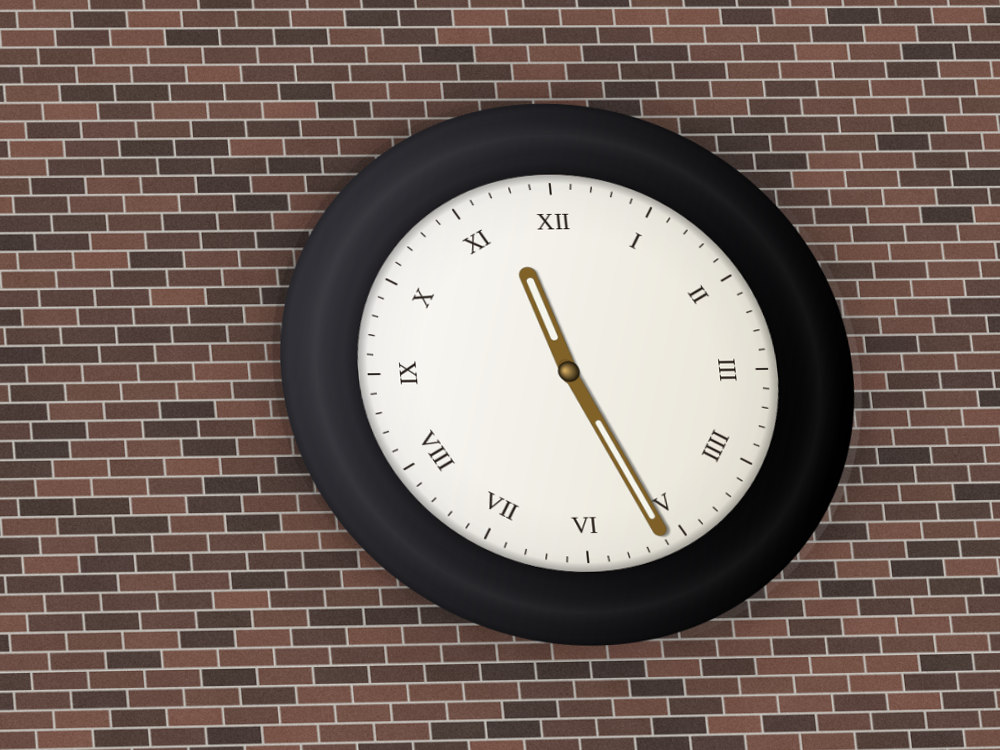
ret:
11:26
